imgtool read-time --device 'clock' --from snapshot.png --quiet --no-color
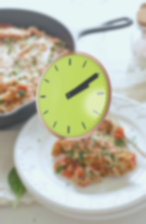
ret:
2:10
